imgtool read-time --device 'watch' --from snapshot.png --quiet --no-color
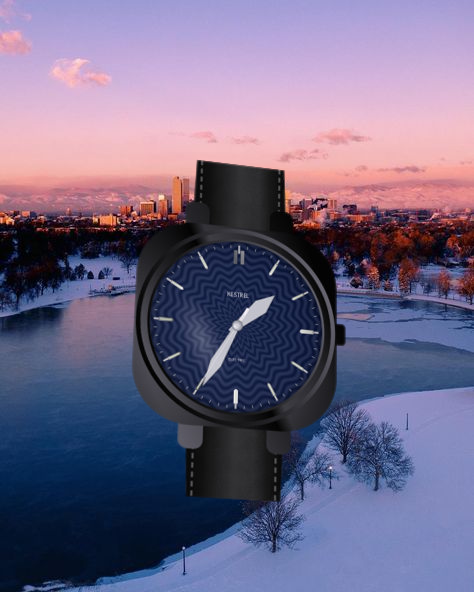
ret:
1:34:35
